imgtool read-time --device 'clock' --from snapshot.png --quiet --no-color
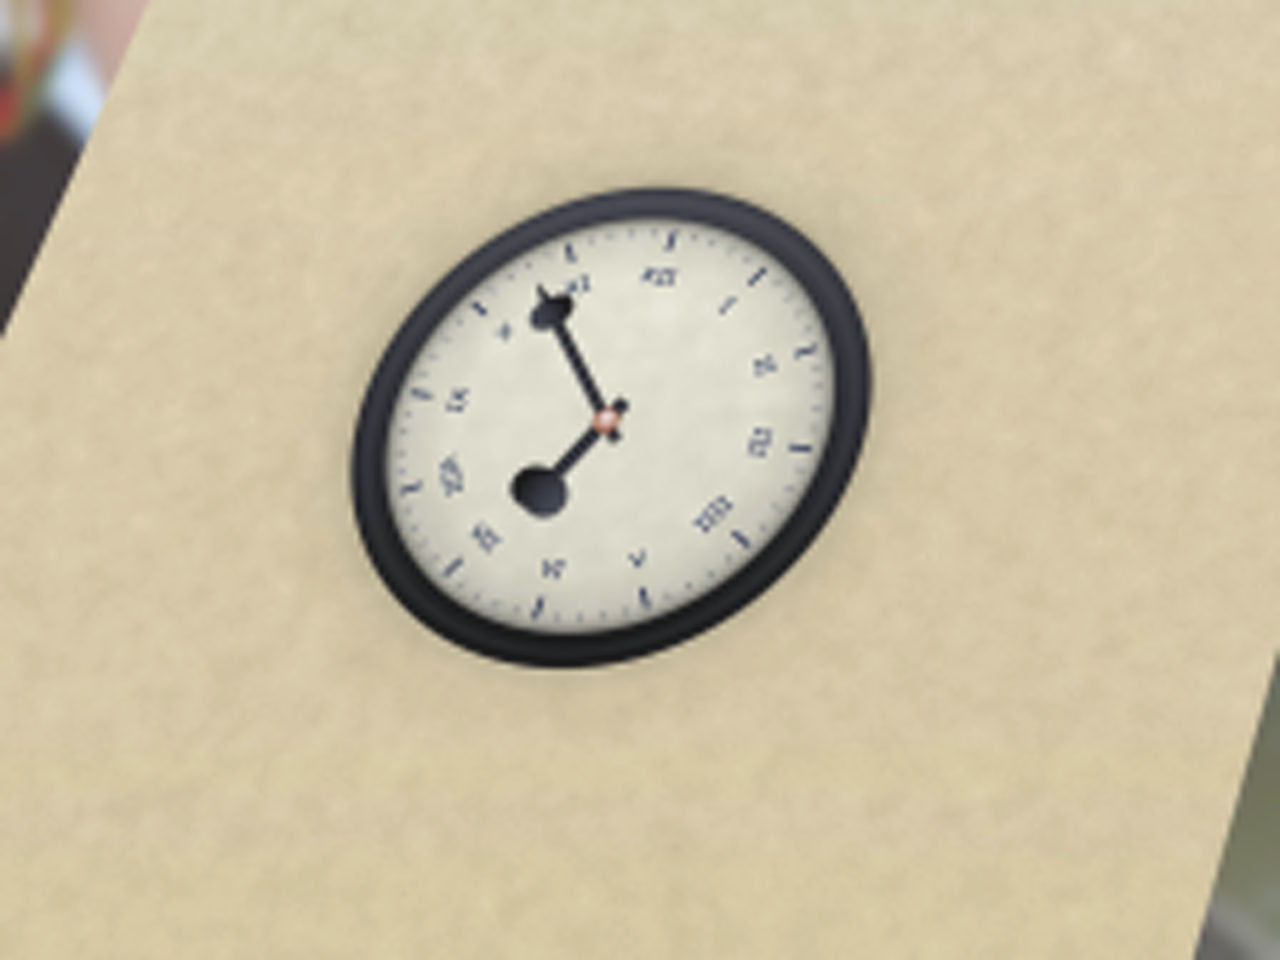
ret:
6:53
